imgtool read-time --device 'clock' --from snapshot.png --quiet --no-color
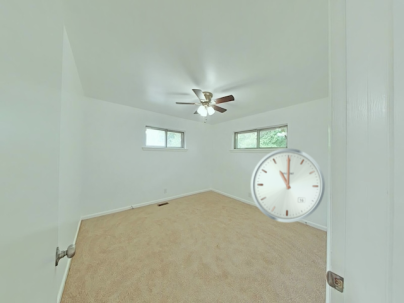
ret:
11:00
